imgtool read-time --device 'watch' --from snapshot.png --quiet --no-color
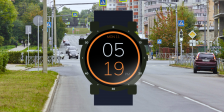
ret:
5:19
